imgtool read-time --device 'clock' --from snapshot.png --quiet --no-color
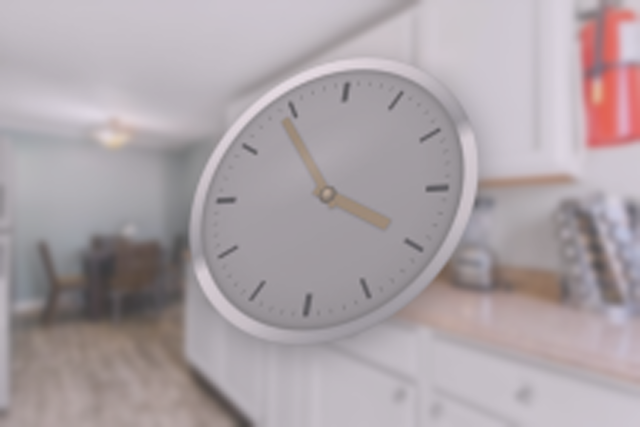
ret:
3:54
